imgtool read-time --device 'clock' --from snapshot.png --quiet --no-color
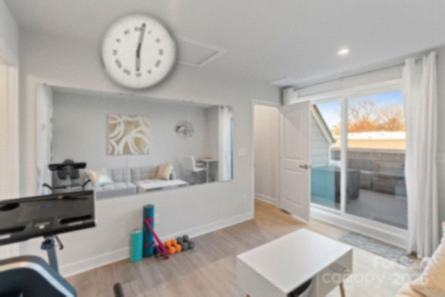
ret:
6:02
